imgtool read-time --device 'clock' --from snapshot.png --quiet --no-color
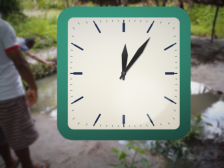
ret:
12:06
